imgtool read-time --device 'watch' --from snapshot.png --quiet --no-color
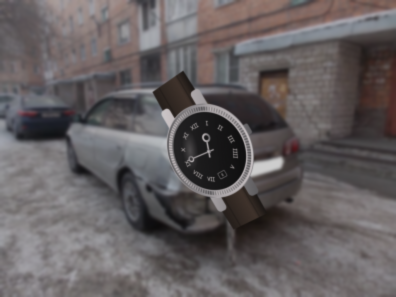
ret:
12:46
